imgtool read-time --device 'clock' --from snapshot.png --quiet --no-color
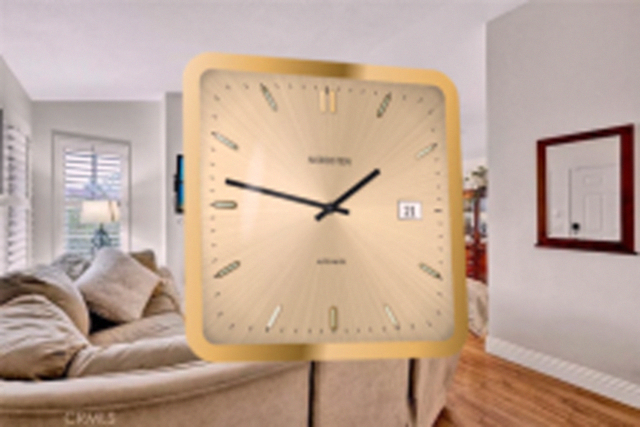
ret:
1:47
